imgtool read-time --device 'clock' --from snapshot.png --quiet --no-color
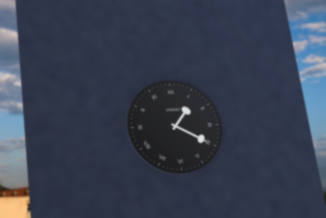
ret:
1:20
